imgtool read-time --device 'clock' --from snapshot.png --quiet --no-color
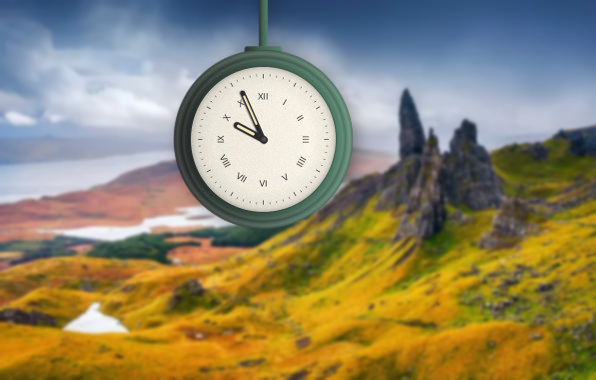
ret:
9:56
